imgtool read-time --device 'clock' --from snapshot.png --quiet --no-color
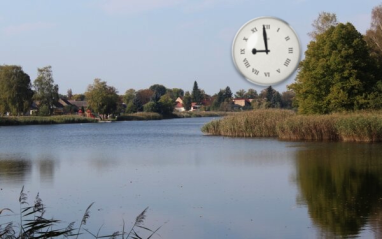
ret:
8:59
